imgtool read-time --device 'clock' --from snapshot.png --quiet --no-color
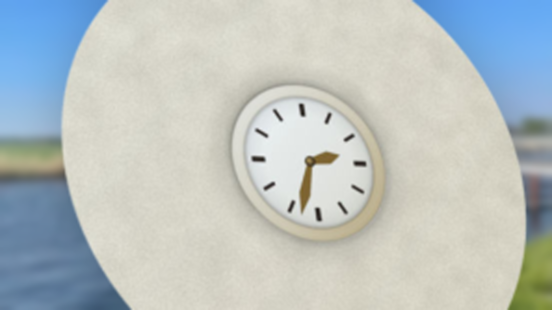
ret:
2:33
